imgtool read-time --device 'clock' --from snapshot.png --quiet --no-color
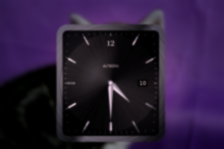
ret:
4:30
